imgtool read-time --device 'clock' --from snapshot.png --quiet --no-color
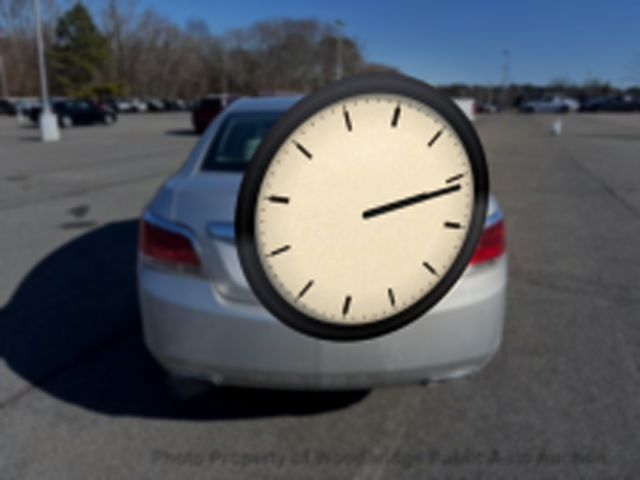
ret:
2:11
